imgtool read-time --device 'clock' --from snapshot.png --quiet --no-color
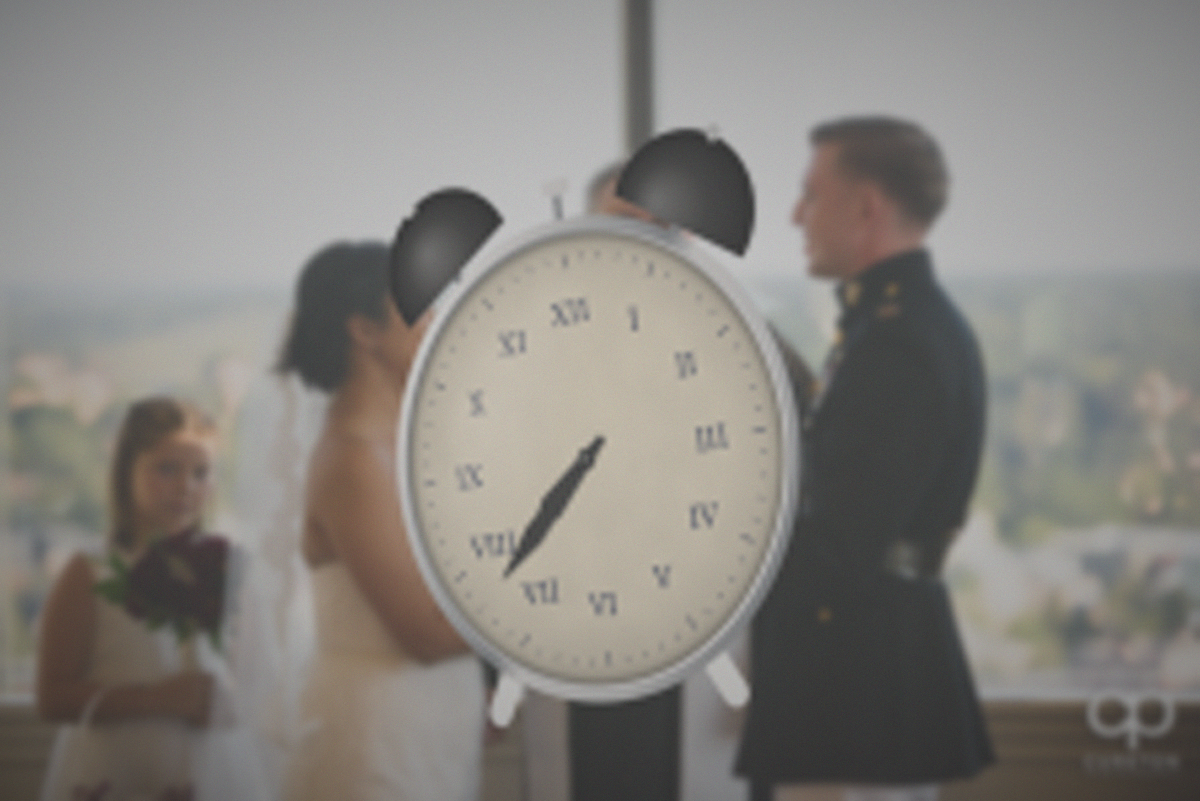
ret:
7:38
